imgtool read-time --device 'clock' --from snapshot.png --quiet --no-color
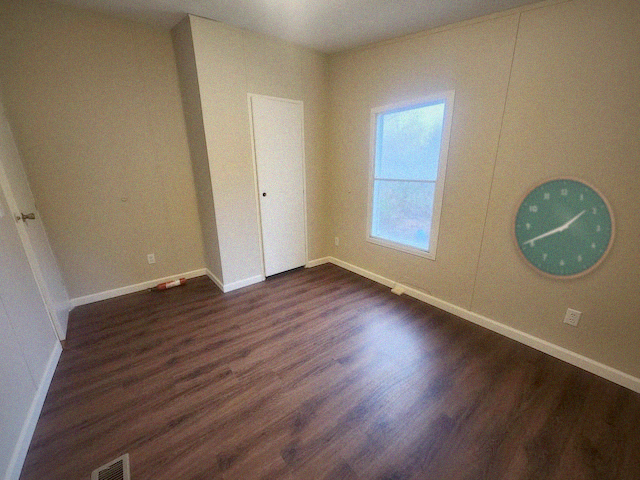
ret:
1:41
